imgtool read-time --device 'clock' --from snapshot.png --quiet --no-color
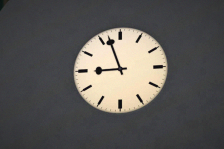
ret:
8:57
